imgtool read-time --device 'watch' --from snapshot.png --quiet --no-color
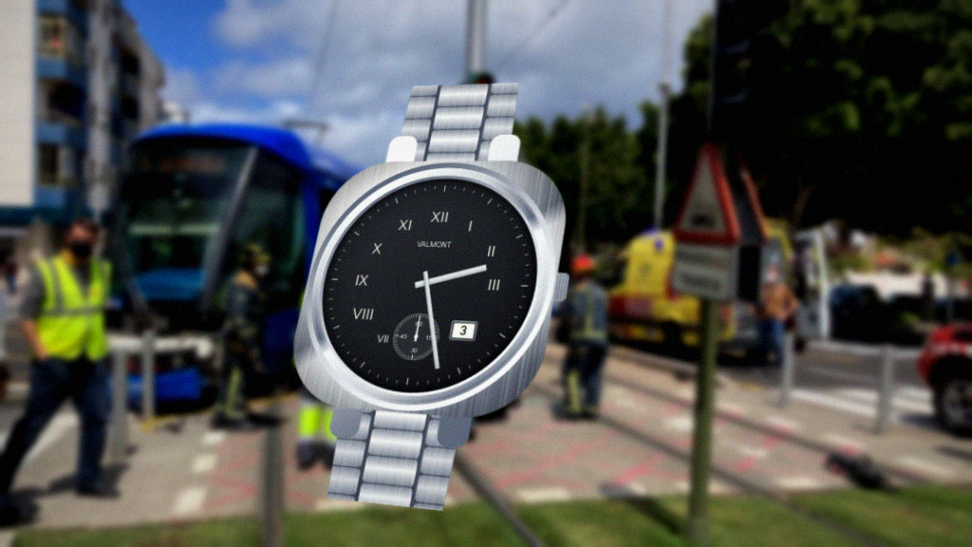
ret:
2:27
